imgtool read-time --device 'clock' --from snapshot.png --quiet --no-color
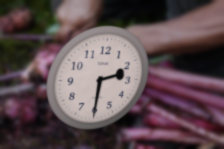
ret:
2:30
